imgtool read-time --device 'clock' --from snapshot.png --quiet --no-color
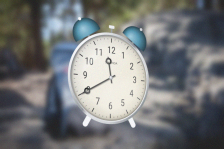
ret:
11:40
